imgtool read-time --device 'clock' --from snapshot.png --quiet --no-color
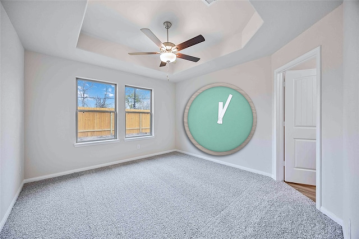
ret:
12:04
